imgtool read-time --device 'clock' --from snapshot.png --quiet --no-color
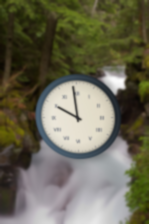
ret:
9:59
